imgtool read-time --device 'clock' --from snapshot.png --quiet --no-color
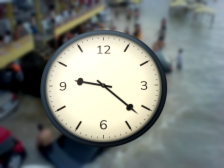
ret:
9:22
